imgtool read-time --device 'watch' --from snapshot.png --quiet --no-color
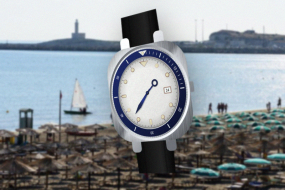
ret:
1:37
